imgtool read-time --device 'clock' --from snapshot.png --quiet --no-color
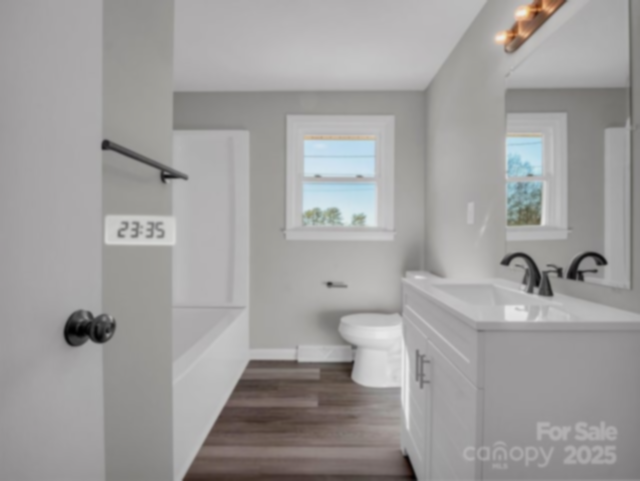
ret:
23:35
